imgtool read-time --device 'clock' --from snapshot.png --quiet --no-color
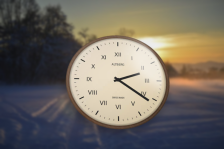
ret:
2:21
